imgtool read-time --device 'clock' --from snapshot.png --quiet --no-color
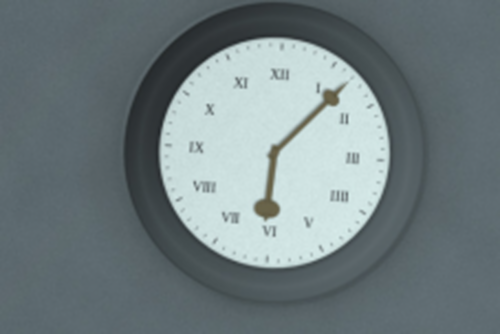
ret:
6:07
